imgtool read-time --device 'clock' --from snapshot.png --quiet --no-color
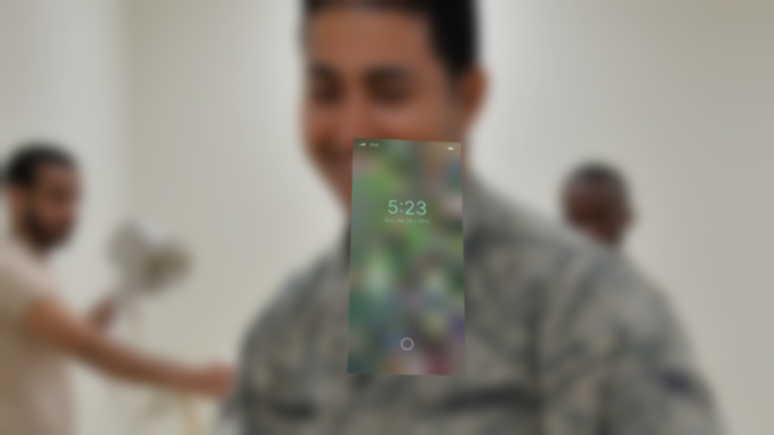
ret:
5:23
